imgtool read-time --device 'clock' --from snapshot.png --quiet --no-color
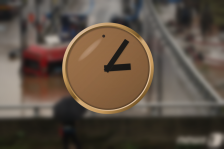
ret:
3:07
